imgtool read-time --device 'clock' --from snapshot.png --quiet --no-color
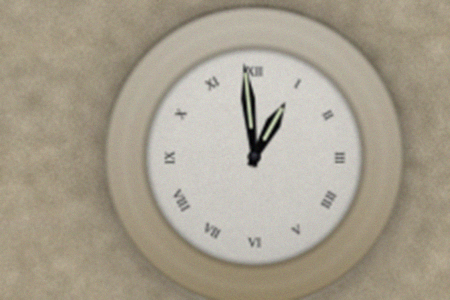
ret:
12:59
